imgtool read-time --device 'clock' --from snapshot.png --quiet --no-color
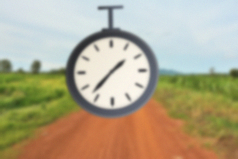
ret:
1:37
